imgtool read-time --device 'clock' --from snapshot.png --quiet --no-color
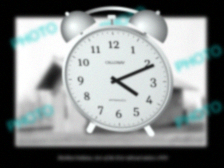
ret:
4:11
